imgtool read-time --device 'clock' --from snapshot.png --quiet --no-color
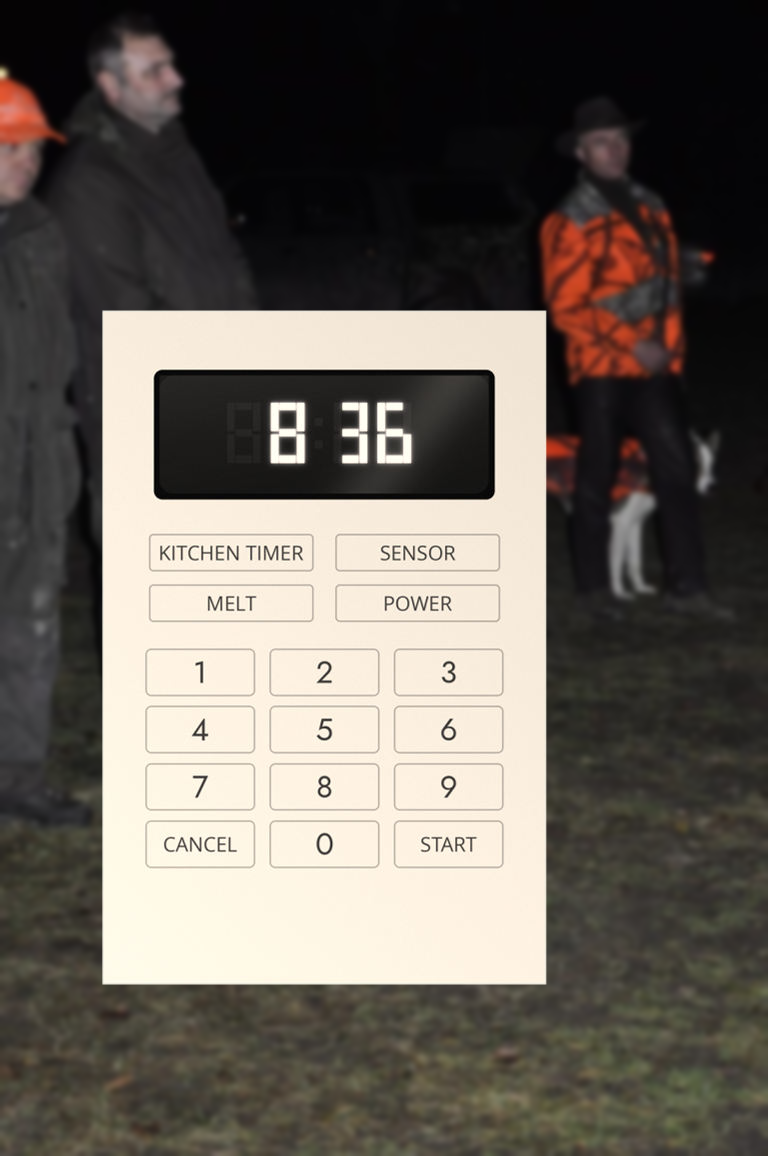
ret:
8:36
